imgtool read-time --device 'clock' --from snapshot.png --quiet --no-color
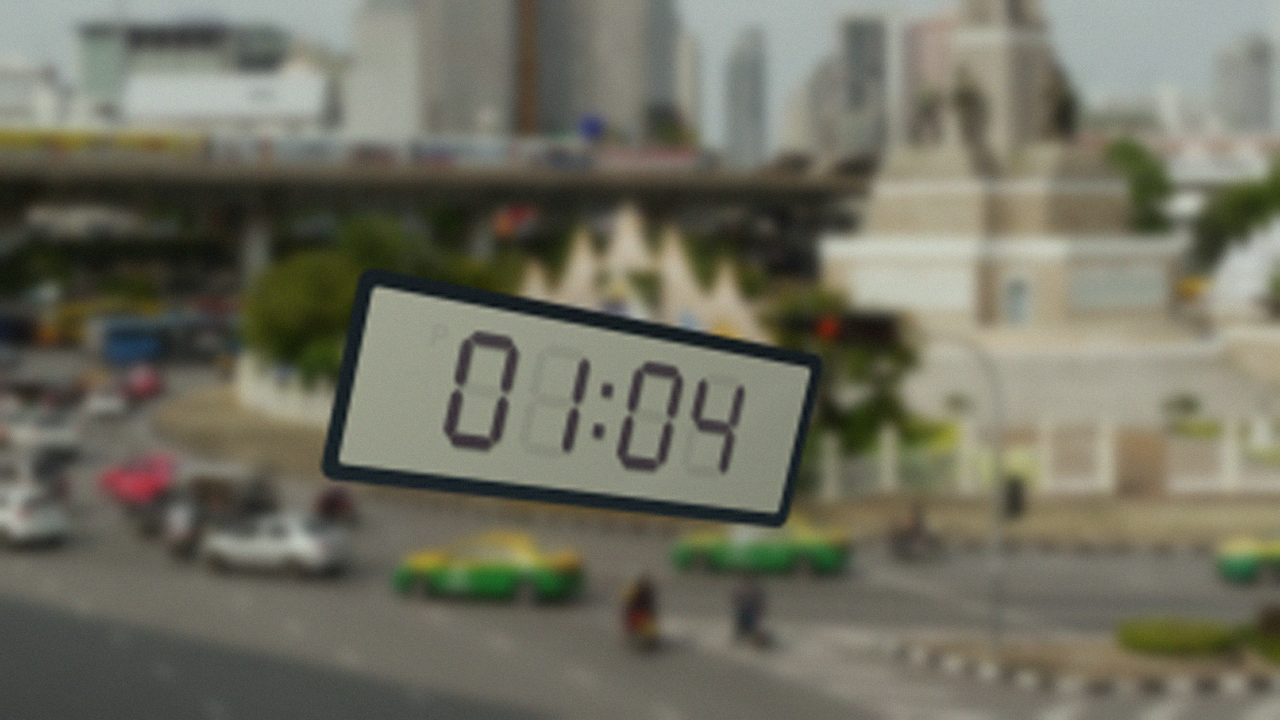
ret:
1:04
